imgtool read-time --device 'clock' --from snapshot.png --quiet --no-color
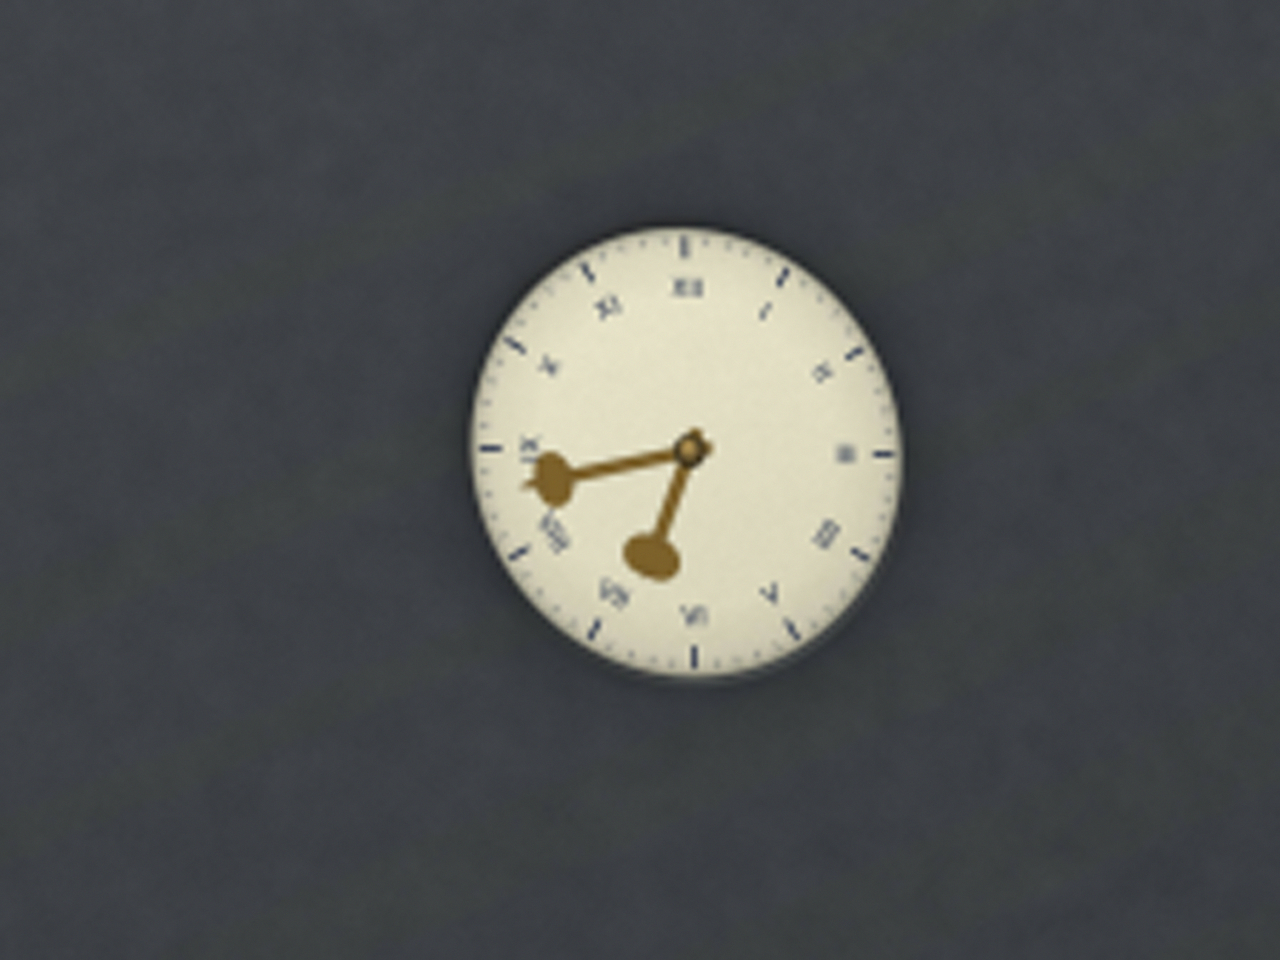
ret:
6:43
